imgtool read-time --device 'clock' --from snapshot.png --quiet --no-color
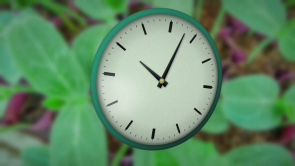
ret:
10:03
